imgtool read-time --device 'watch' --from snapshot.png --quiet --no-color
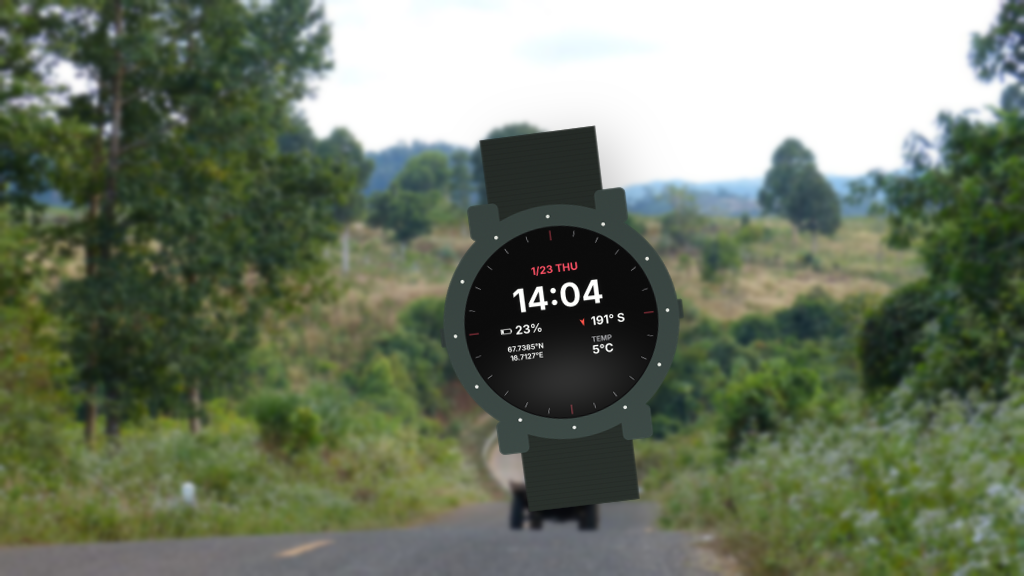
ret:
14:04
